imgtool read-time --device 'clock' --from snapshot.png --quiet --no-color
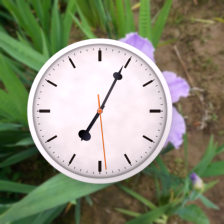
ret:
7:04:29
